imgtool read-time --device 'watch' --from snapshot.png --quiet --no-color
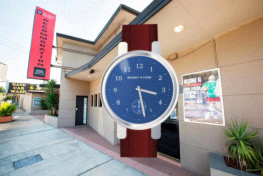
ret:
3:28
